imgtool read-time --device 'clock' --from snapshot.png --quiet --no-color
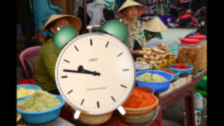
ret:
9:47
